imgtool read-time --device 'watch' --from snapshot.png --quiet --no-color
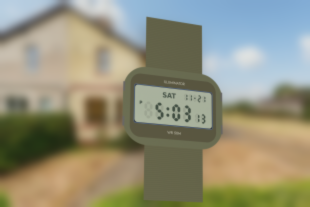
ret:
5:03:13
